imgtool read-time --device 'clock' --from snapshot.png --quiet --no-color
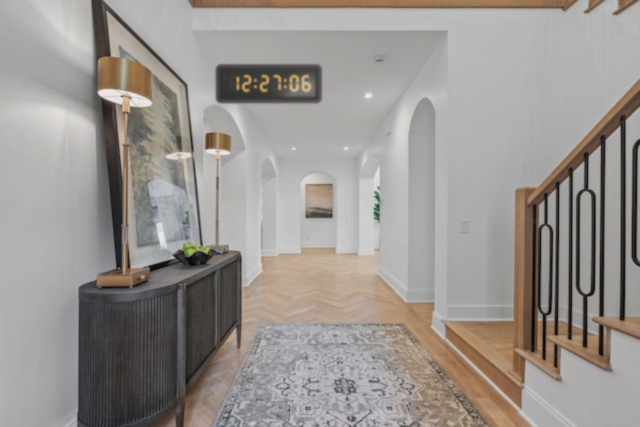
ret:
12:27:06
